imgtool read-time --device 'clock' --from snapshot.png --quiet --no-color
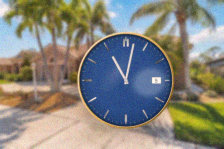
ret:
11:02
